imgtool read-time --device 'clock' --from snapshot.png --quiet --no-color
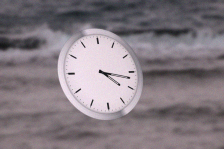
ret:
4:17
